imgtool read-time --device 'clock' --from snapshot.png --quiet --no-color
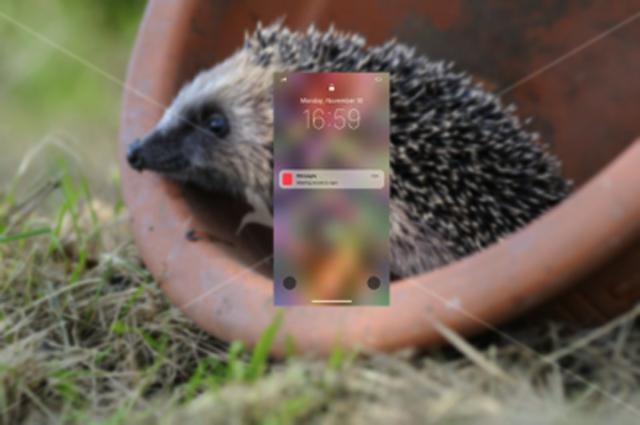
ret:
16:59
